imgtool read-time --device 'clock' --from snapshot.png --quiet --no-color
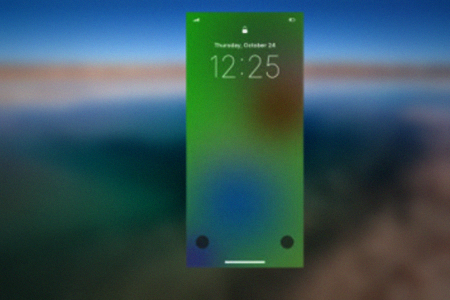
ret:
12:25
